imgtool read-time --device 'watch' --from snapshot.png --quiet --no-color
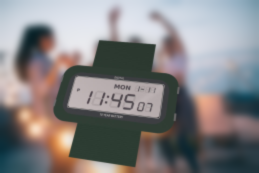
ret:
11:45:07
